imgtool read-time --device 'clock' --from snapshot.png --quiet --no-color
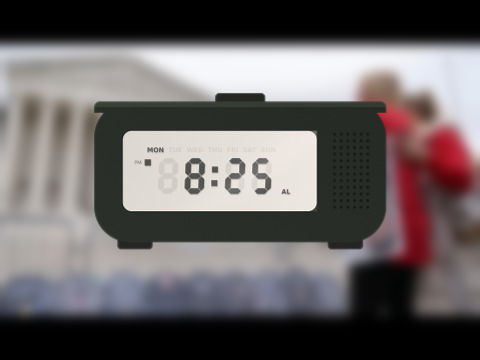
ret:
8:25
